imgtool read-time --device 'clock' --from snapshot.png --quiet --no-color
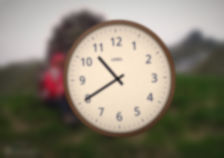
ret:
10:40
